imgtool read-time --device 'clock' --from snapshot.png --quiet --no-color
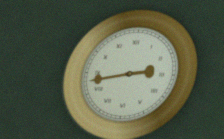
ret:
2:43
